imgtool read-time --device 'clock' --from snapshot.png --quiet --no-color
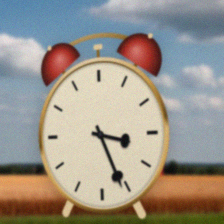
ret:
3:26
